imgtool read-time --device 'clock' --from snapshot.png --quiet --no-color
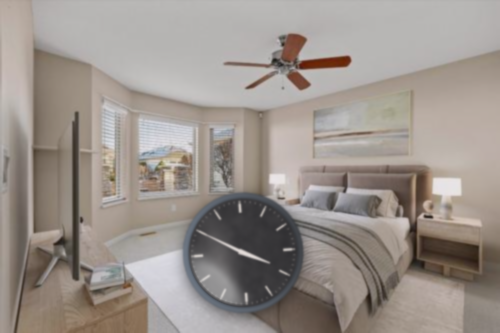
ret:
3:50
